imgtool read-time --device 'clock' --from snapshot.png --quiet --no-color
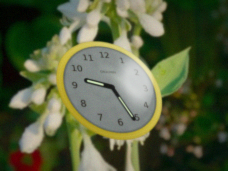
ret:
9:26
